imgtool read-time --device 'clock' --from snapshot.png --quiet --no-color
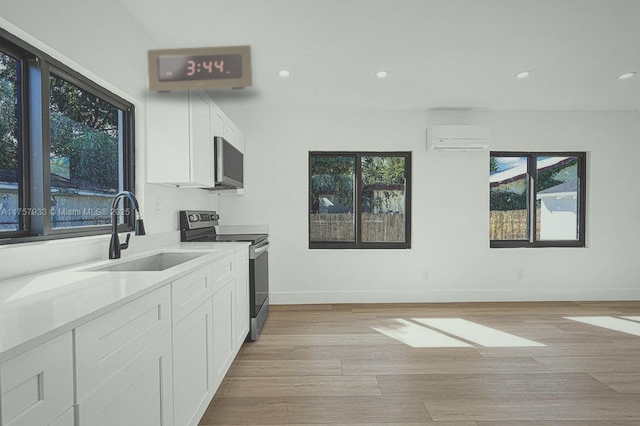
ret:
3:44
